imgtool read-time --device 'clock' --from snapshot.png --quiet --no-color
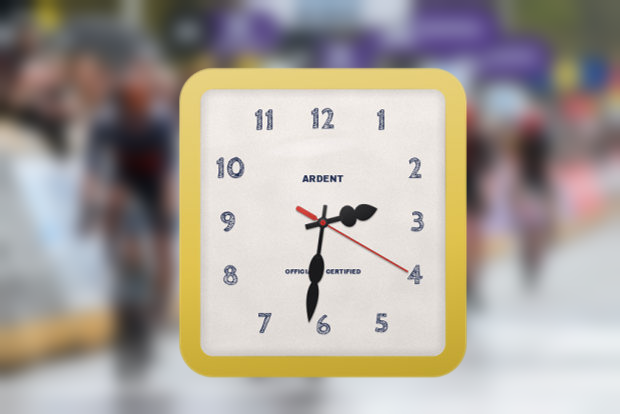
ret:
2:31:20
